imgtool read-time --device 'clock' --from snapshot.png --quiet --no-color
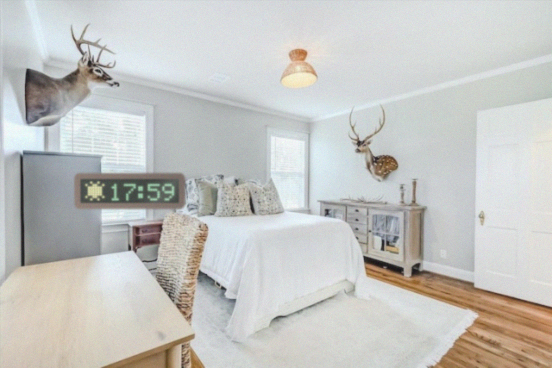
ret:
17:59
